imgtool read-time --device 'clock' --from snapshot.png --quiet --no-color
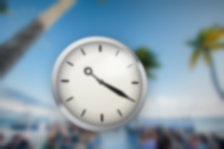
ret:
10:20
